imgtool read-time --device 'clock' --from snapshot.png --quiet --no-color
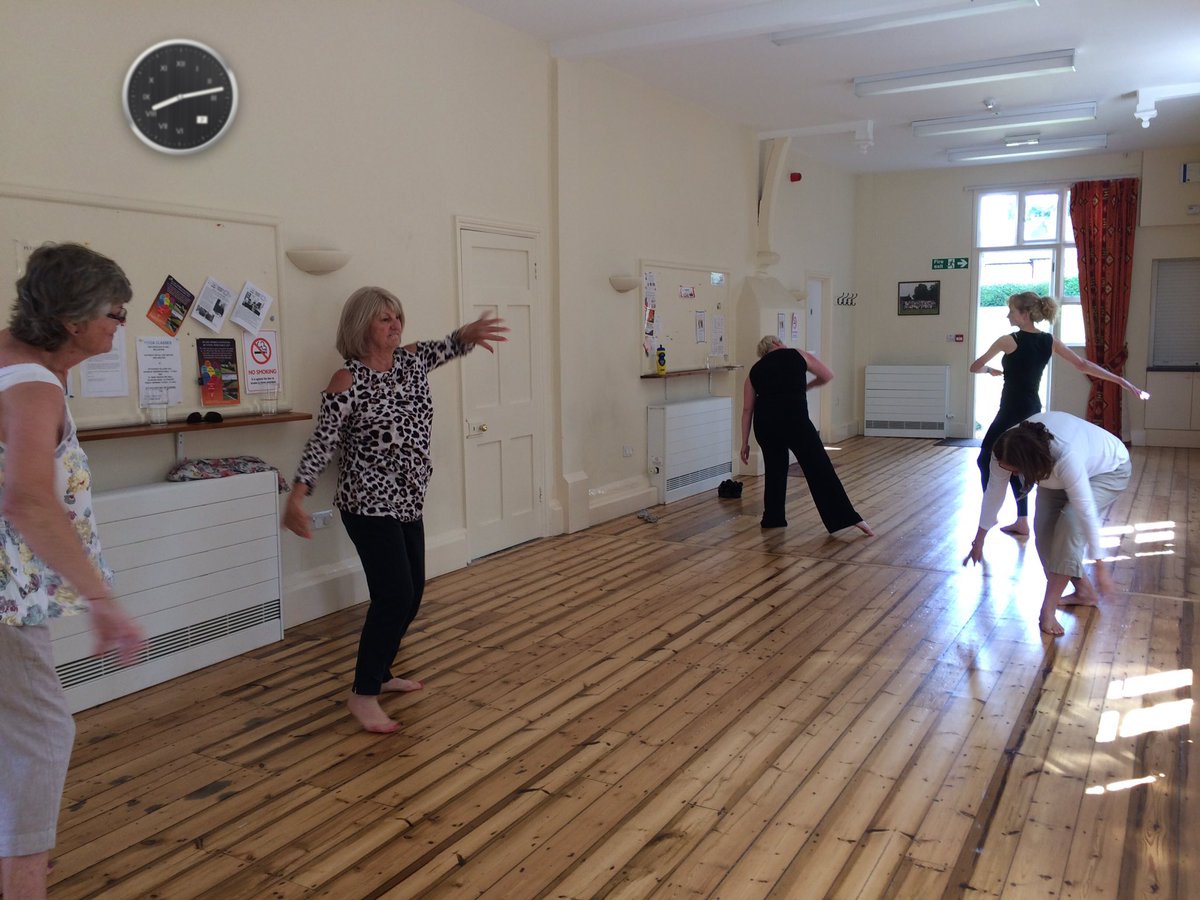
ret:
8:13
